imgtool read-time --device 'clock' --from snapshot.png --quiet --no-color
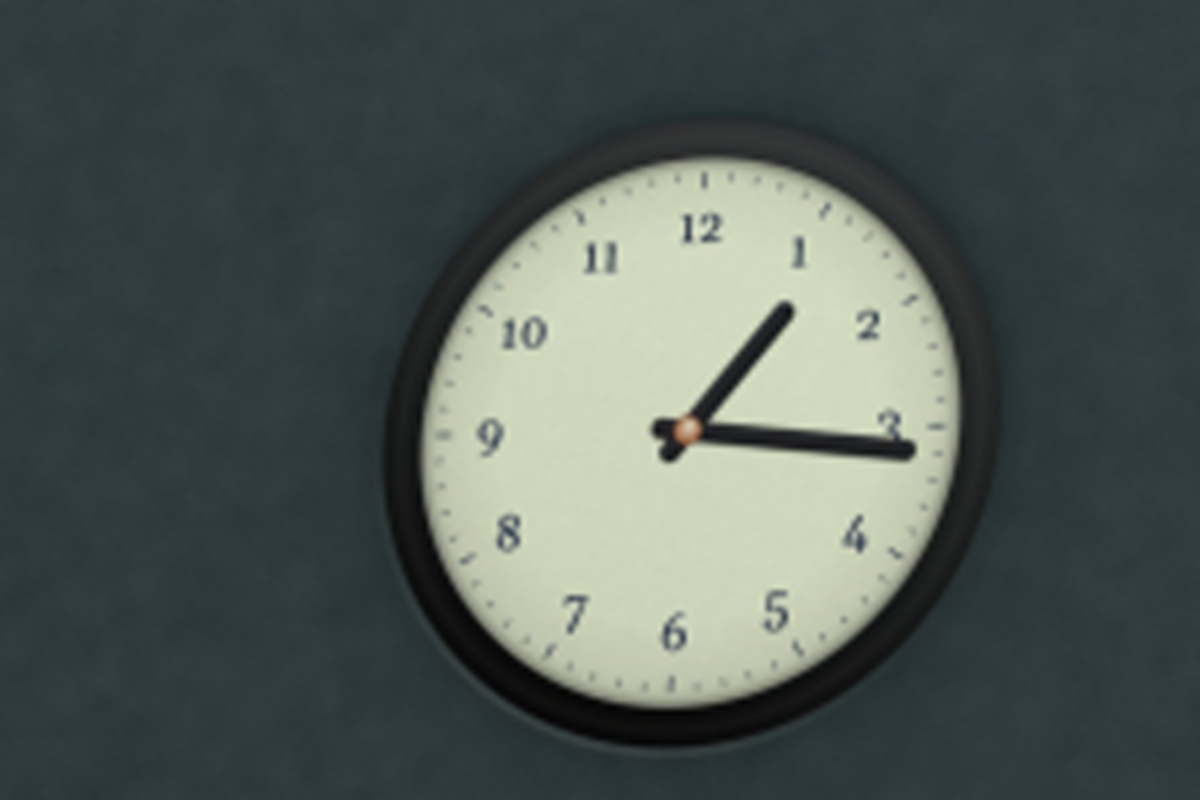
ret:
1:16
